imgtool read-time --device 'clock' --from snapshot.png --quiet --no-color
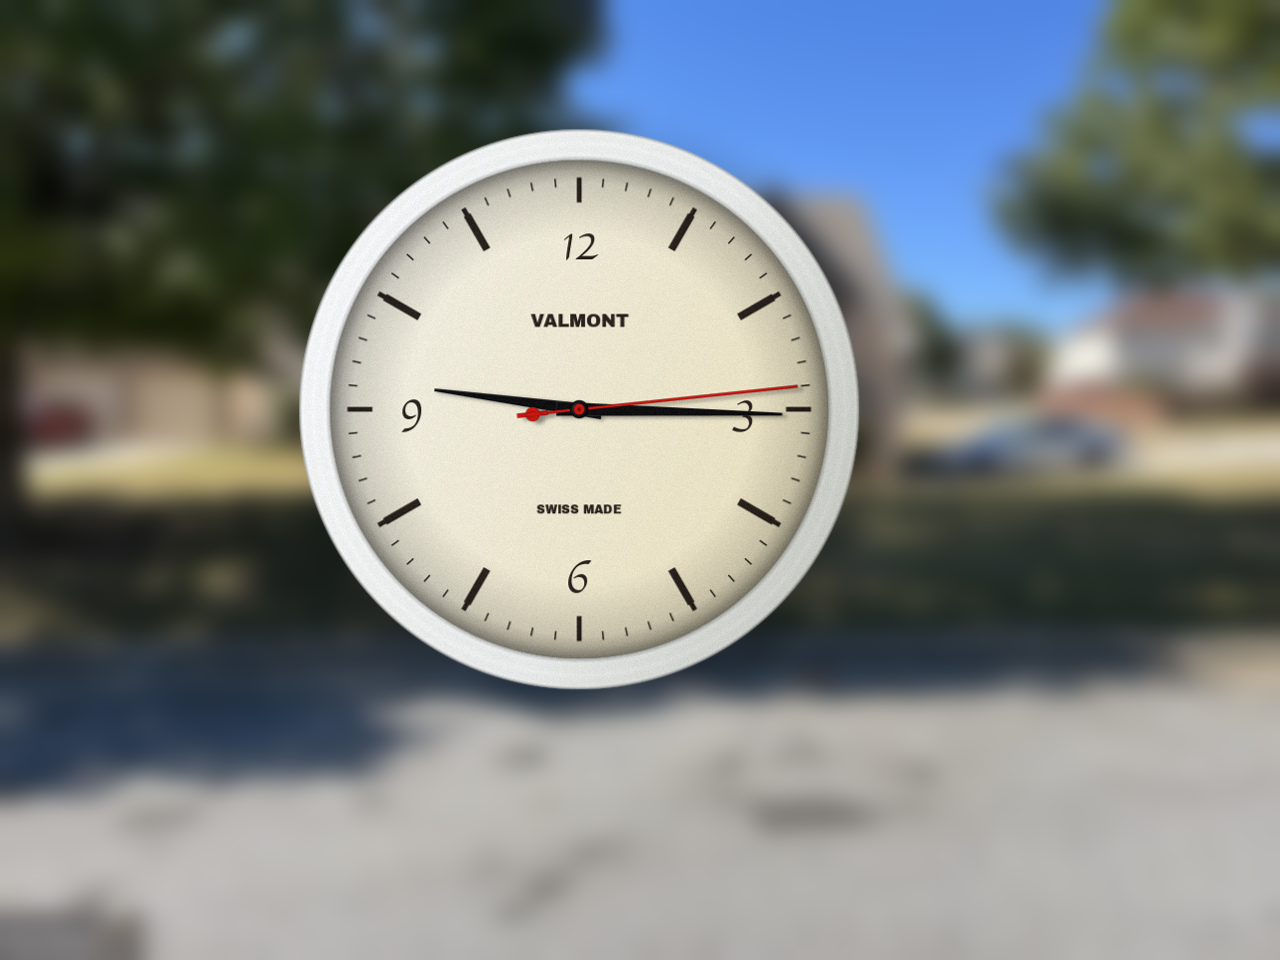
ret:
9:15:14
